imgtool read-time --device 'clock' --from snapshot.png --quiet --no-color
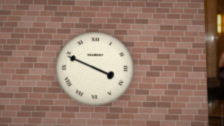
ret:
3:49
